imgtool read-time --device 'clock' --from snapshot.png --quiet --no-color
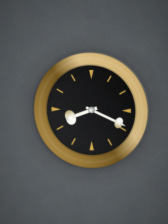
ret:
8:19
